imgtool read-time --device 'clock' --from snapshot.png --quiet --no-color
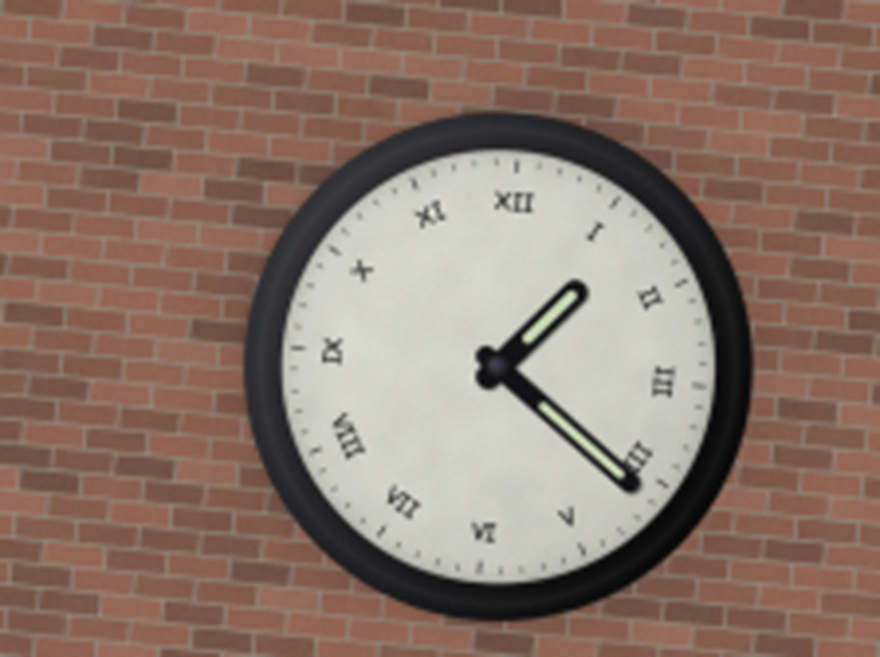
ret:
1:21
